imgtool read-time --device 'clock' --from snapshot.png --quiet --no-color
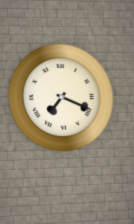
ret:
7:19
